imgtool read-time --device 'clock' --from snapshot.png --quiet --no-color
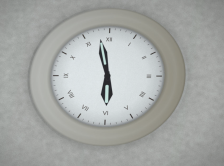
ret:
5:58
